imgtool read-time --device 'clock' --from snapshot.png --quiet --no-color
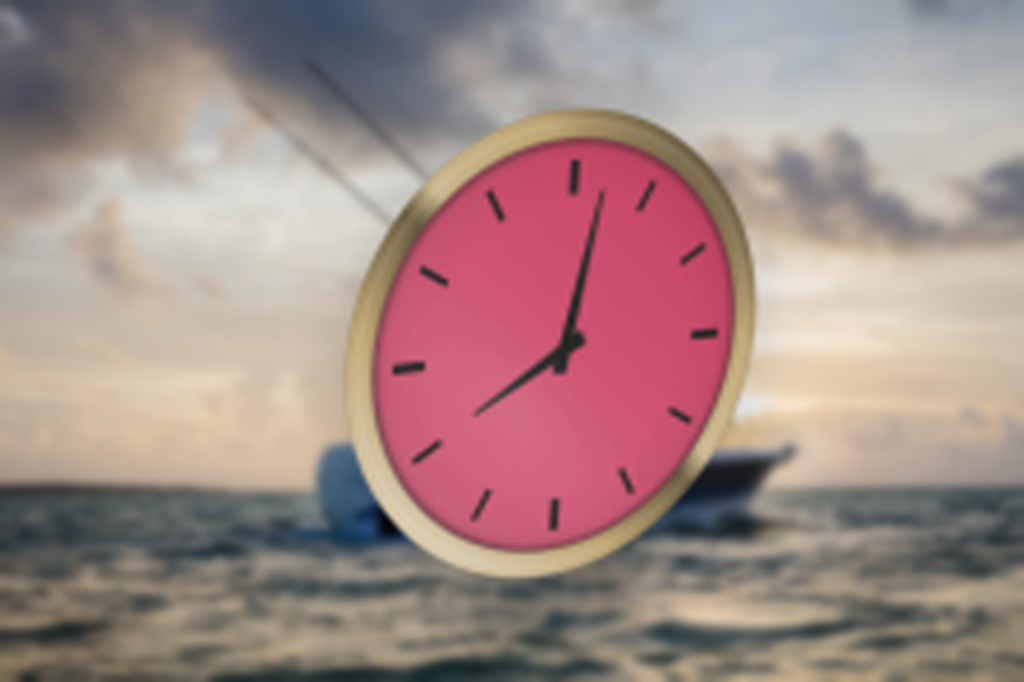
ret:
8:02
